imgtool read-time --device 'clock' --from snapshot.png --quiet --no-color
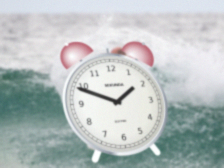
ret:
1:49
